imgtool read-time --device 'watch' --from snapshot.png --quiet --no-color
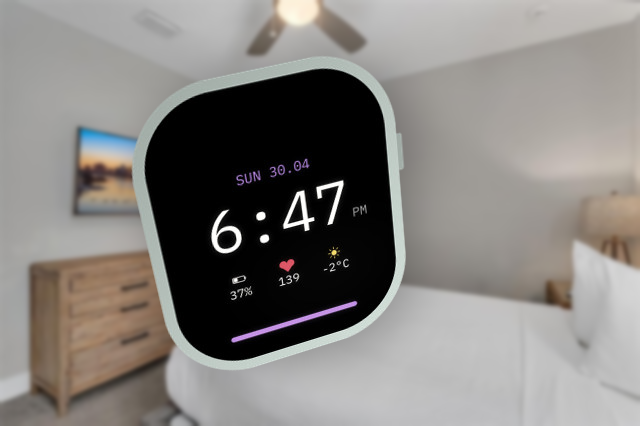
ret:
6:47
